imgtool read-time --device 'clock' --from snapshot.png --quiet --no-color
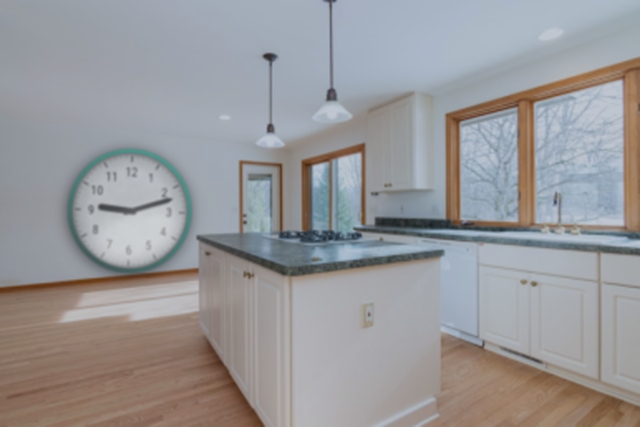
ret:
9:12
